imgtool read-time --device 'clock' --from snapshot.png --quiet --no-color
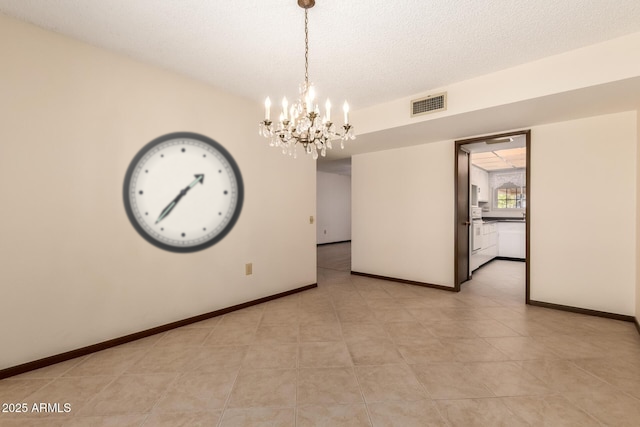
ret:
1:37
